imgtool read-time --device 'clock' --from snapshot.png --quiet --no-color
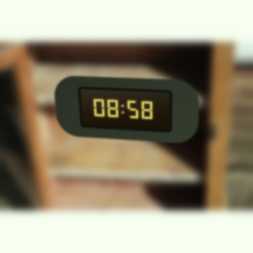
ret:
8:58
